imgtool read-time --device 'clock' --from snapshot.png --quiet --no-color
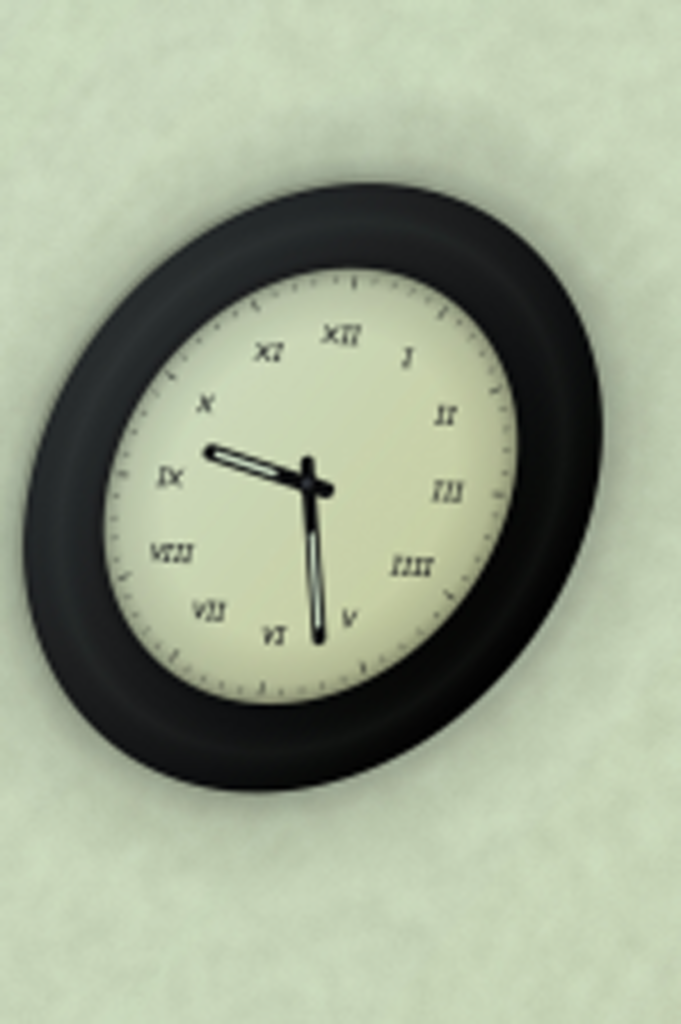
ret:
9:27
